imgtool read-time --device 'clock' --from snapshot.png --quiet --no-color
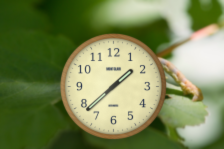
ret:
1:38
